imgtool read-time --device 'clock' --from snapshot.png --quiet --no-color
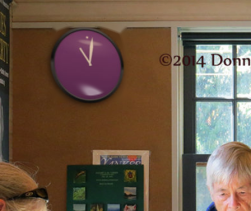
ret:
11:02
